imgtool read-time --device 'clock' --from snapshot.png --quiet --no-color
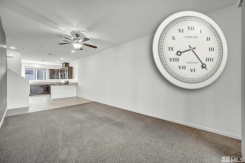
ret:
8:24
